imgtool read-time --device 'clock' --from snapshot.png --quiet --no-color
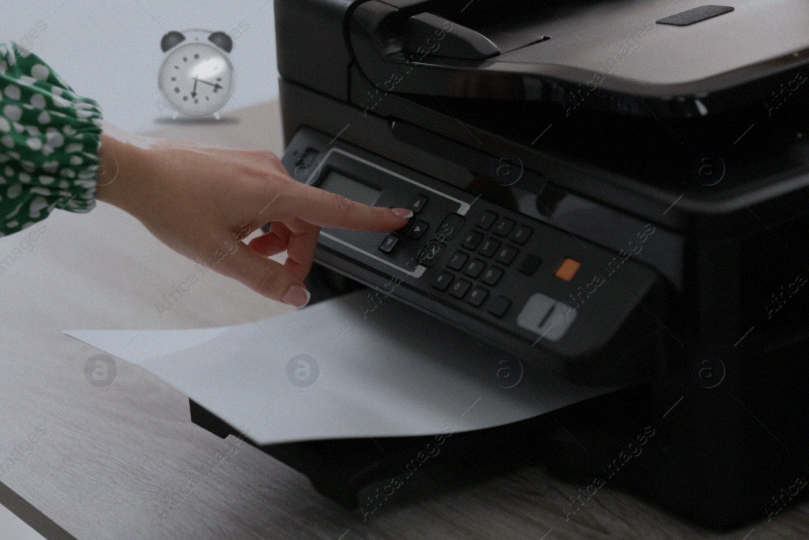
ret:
6:18
